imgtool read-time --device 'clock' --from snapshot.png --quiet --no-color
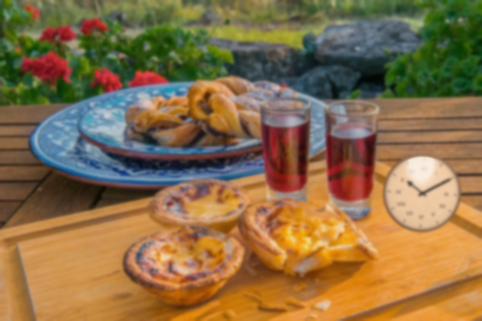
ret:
10:10
